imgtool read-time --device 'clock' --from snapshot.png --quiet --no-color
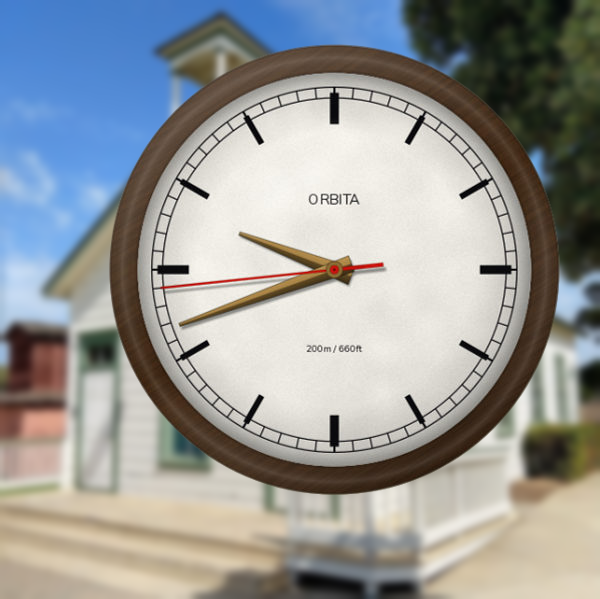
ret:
9:41:44
